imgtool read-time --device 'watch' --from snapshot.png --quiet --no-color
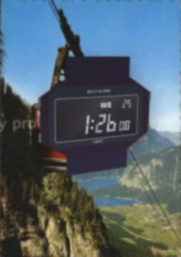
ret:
1:26
